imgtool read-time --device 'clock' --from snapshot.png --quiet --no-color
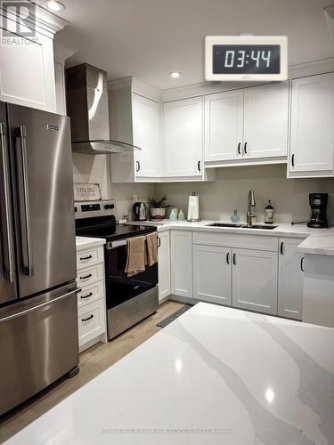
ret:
3:44
